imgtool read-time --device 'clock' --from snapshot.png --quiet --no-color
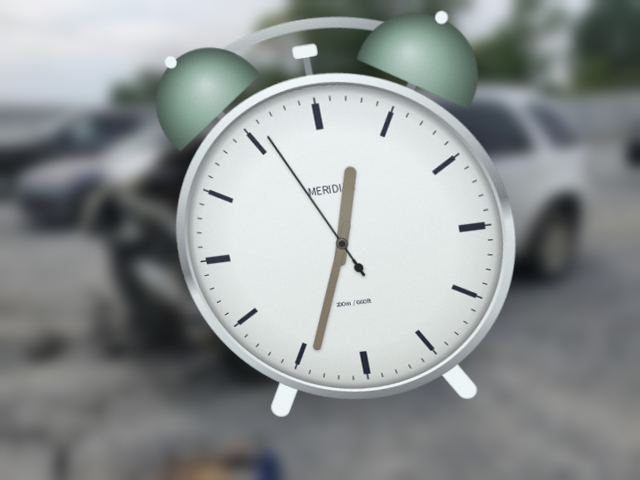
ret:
12:33:56
